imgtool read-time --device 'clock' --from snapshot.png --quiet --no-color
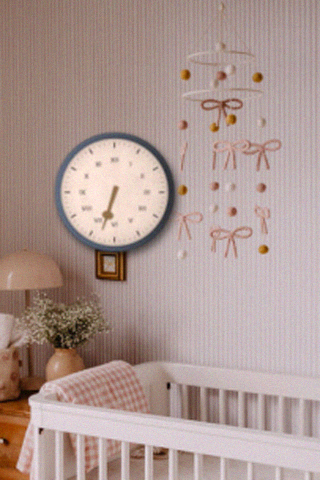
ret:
6:33
